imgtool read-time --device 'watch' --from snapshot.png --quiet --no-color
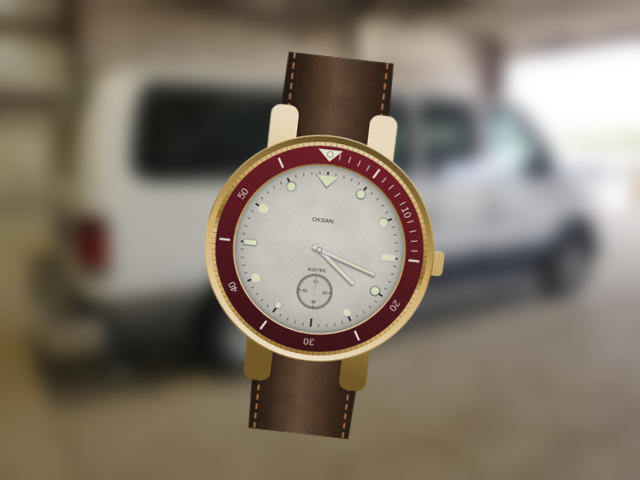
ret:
4:18
